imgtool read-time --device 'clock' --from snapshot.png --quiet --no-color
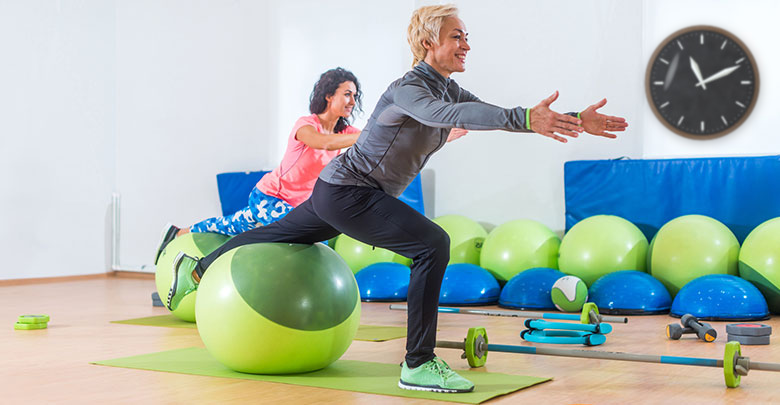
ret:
11:11
